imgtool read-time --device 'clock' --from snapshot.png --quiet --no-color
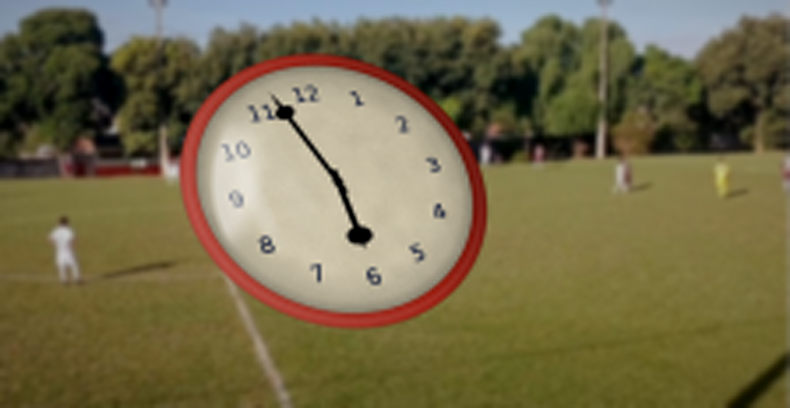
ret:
5:57
